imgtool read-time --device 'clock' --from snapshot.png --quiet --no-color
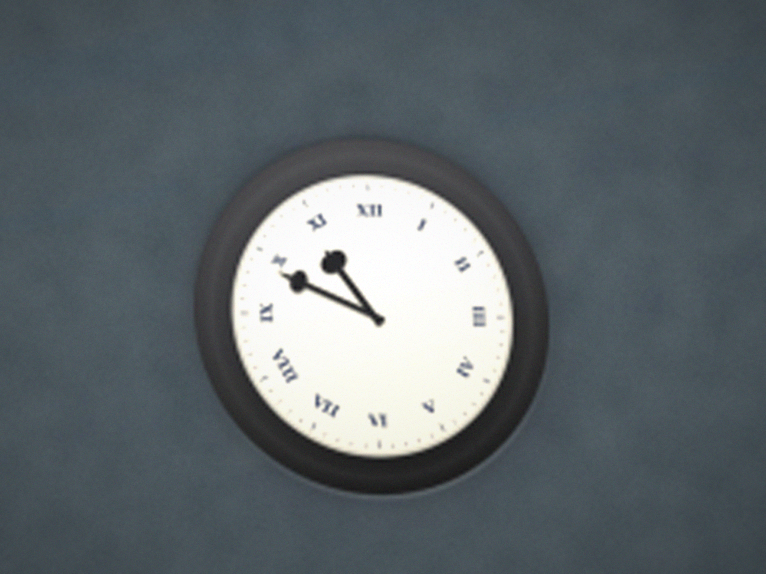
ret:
10:49
